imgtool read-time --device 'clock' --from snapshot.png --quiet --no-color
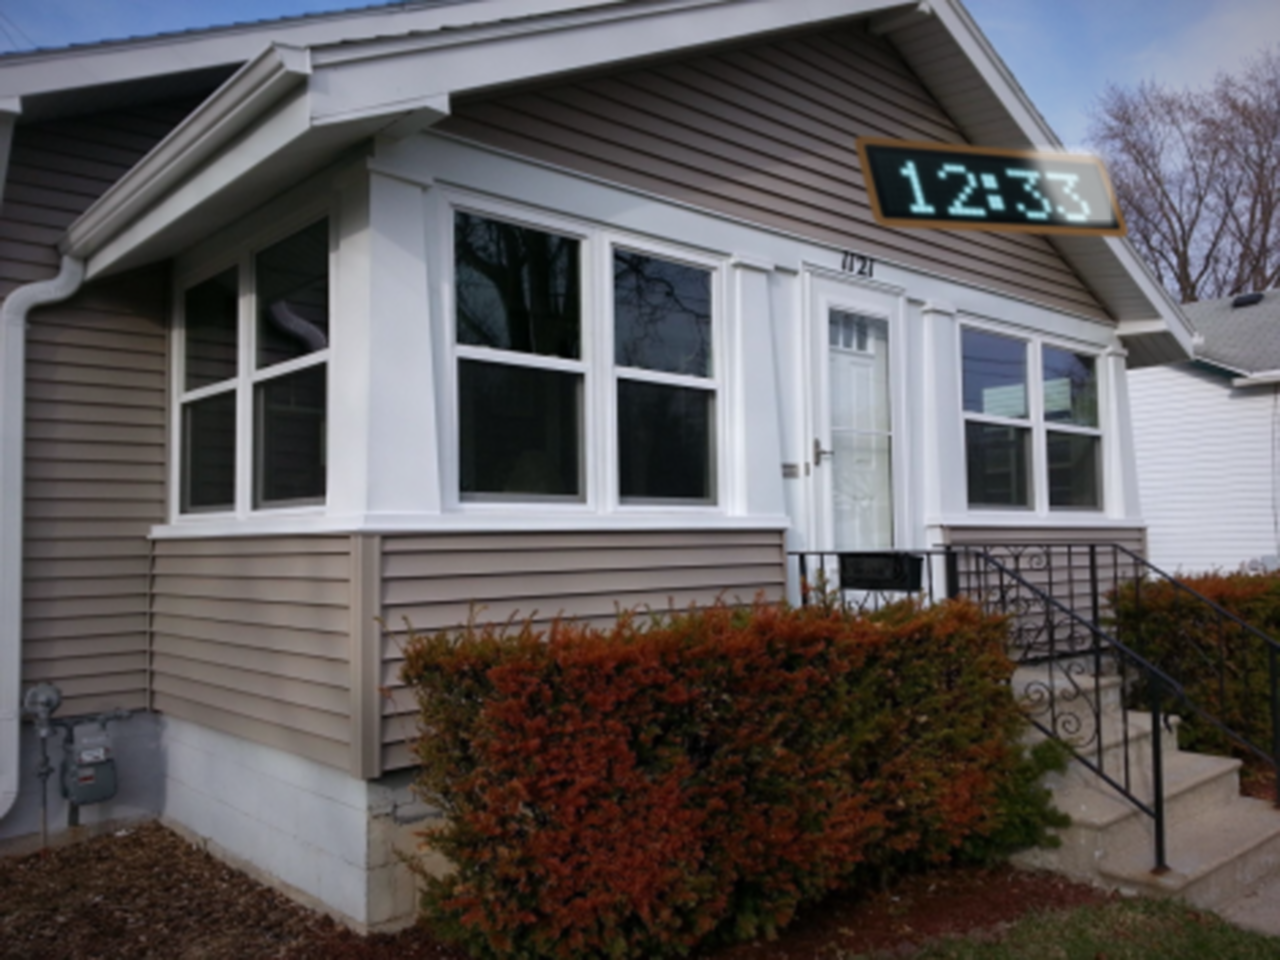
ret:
12:33
